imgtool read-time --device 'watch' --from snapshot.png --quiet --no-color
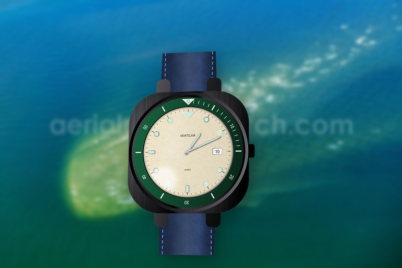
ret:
1:11
